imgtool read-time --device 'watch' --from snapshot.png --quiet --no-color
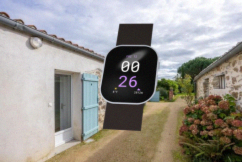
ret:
0:26
